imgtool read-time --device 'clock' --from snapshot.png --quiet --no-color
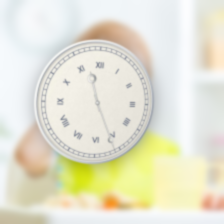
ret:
11:26
